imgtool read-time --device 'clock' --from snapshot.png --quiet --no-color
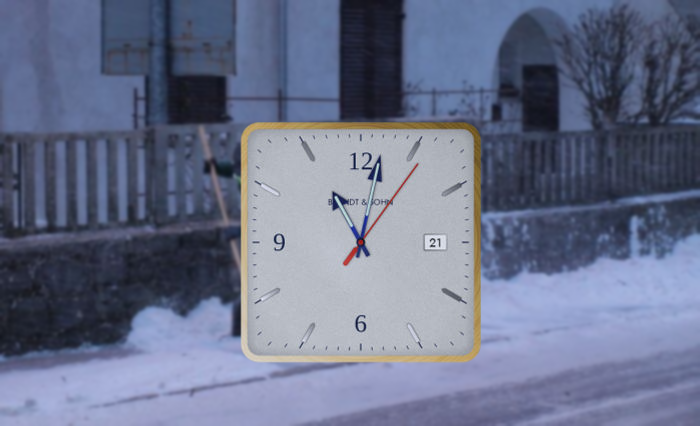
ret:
11:02:06
